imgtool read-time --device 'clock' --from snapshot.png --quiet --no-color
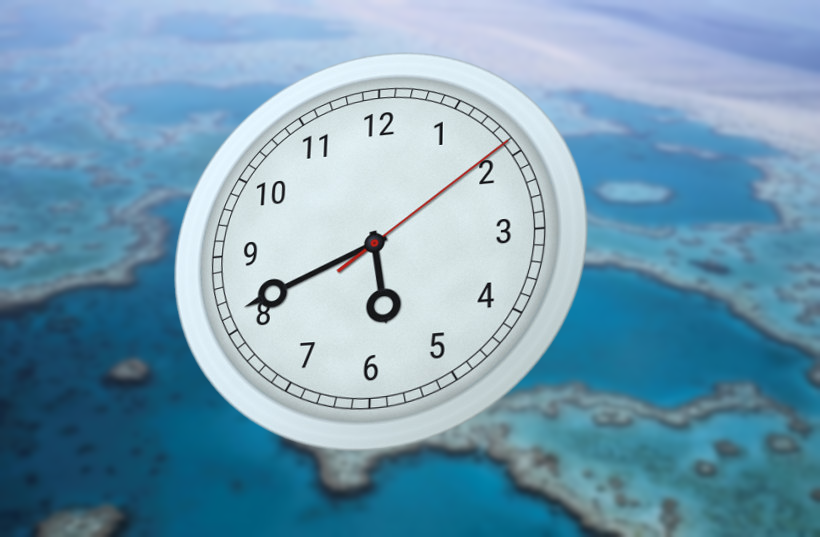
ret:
5:41:09
